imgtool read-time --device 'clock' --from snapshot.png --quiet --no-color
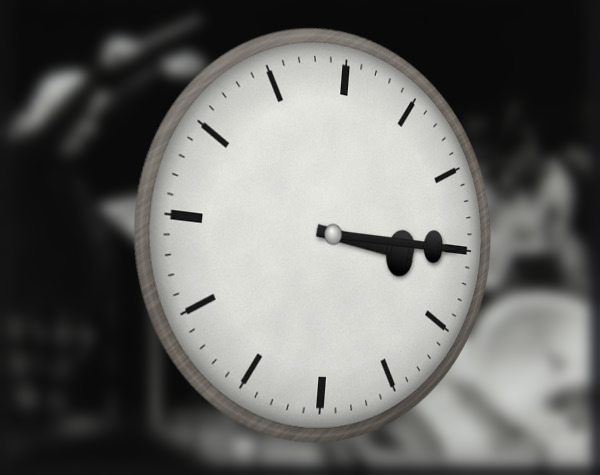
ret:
3:15
